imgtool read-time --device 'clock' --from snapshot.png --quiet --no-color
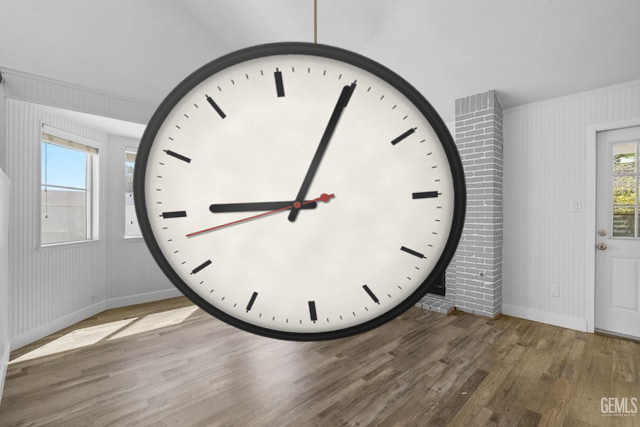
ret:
9:04:43
